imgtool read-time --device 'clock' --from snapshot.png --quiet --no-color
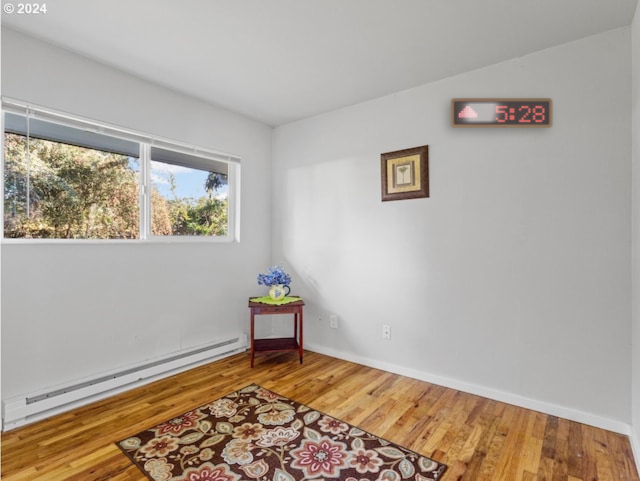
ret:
5:28
